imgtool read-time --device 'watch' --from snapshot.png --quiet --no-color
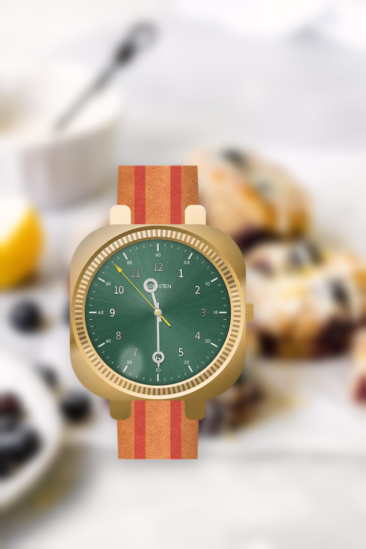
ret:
11:29:53
